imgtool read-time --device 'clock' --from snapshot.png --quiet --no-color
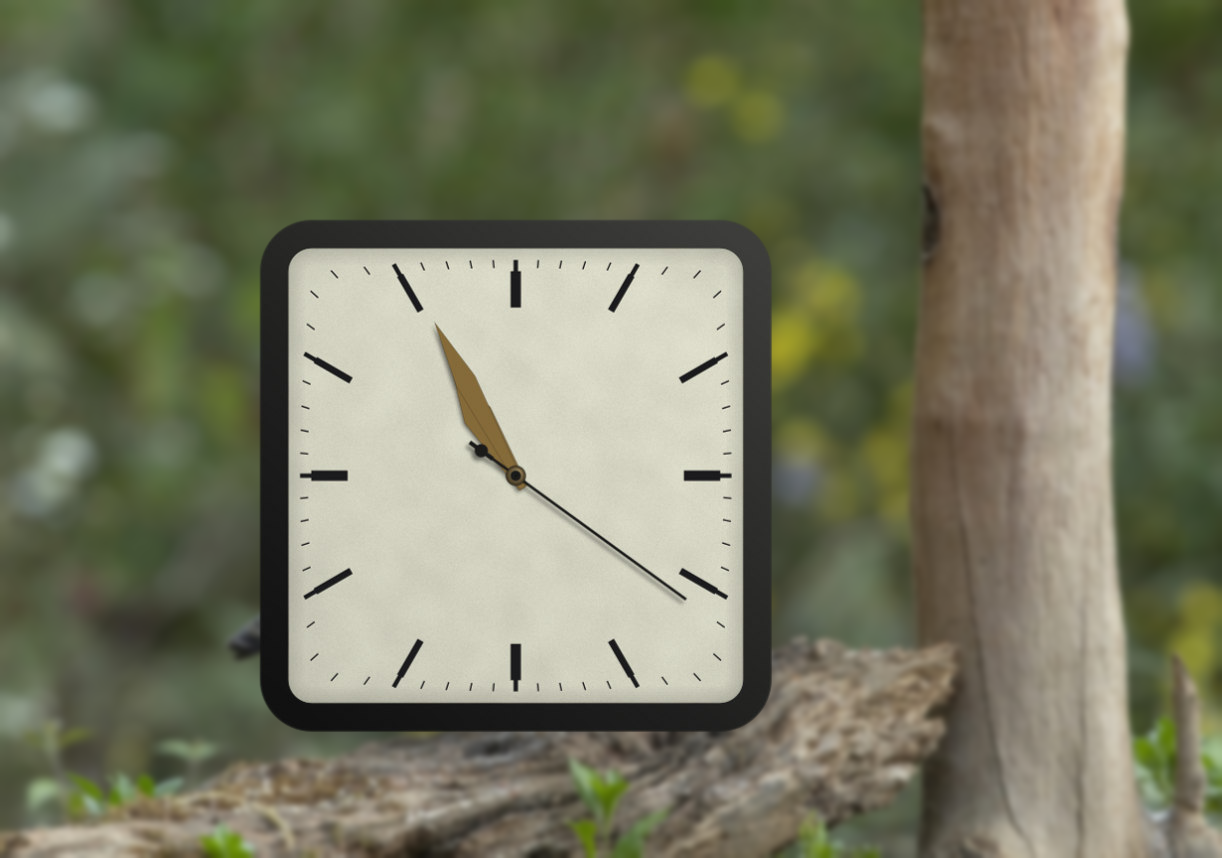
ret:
10:55:21
